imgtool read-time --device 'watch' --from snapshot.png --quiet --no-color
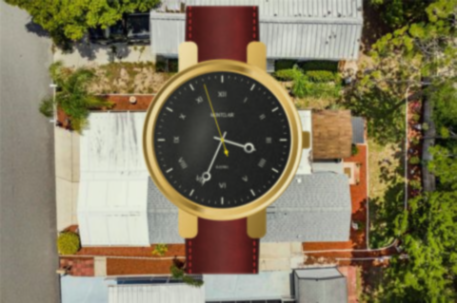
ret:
3:33:57
